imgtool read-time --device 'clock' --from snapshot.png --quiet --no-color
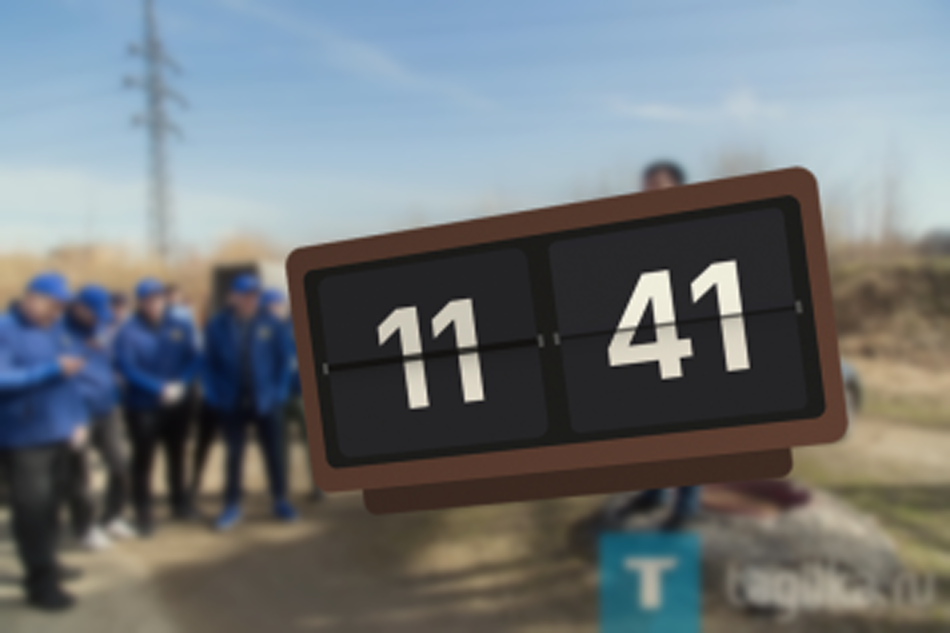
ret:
11:41
